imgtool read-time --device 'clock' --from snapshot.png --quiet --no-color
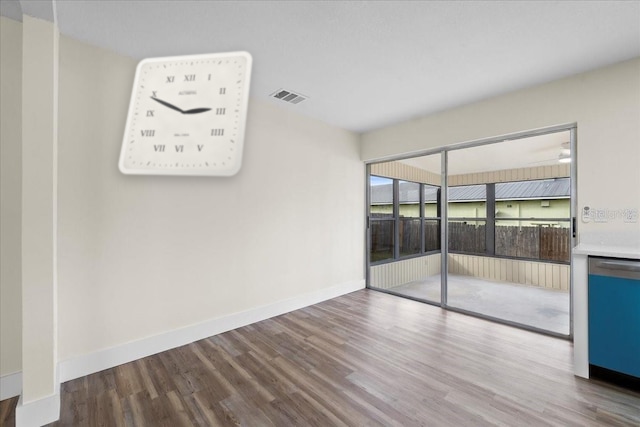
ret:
2:49
